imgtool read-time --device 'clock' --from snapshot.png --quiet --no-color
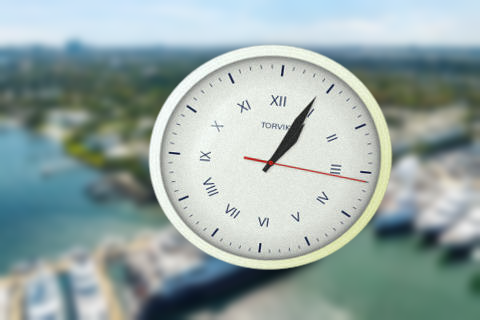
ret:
1:04:16
